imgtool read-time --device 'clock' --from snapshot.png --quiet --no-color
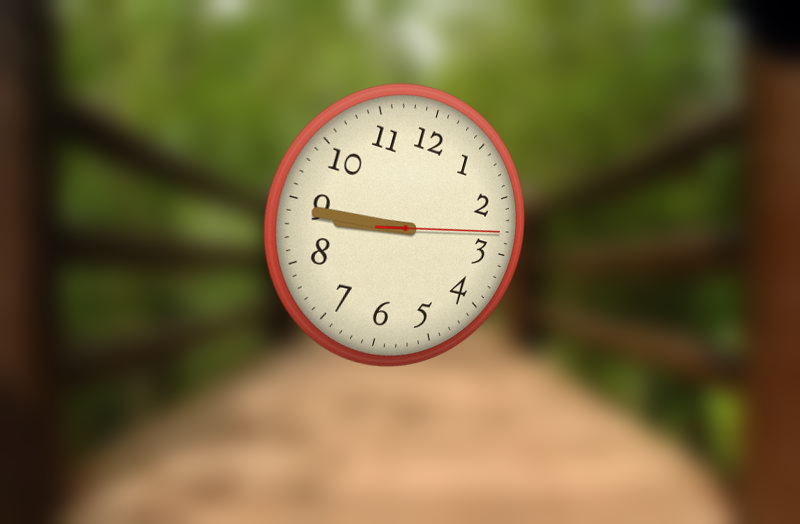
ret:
8:44:13
